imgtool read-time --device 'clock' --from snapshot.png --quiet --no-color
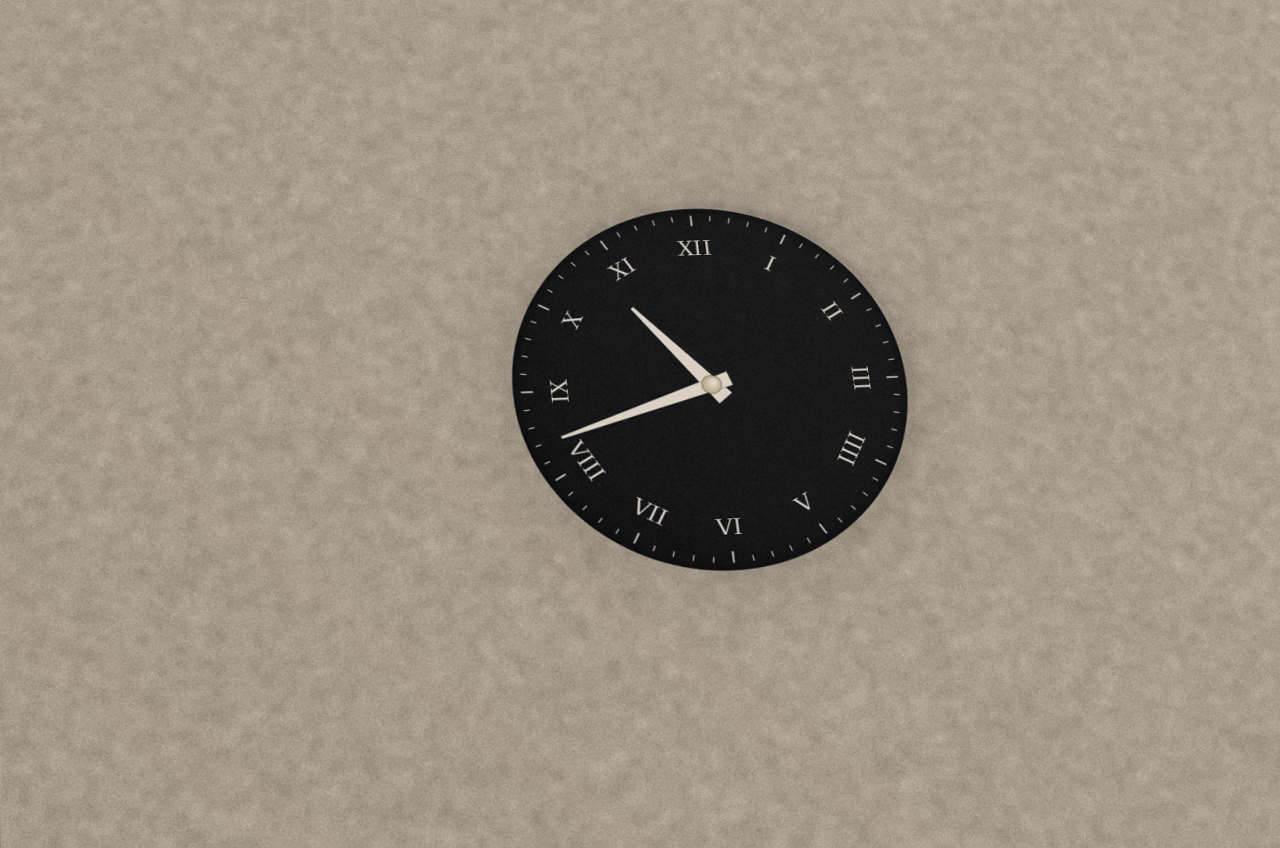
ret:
10:42
